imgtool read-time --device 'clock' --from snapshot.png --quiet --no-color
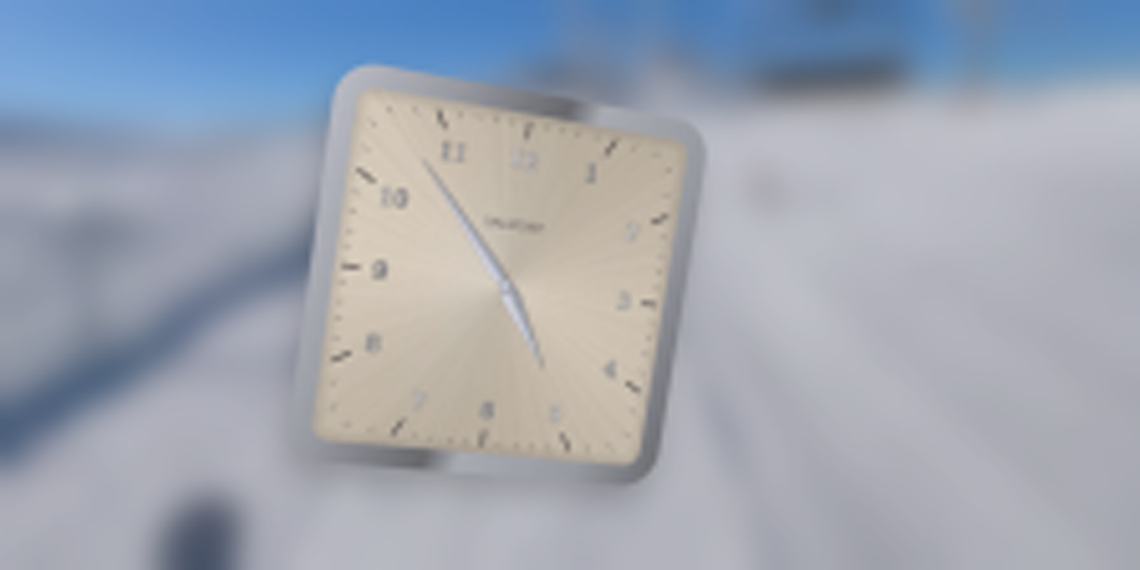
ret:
4:53
